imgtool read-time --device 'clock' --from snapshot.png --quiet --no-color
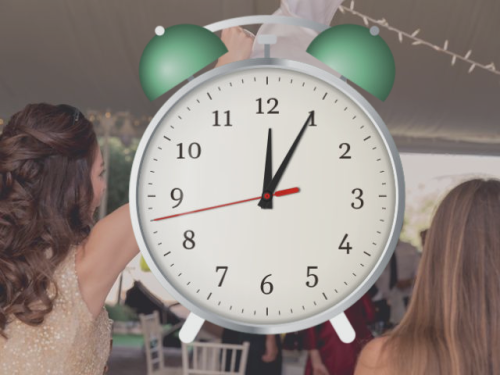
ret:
12:04:43
